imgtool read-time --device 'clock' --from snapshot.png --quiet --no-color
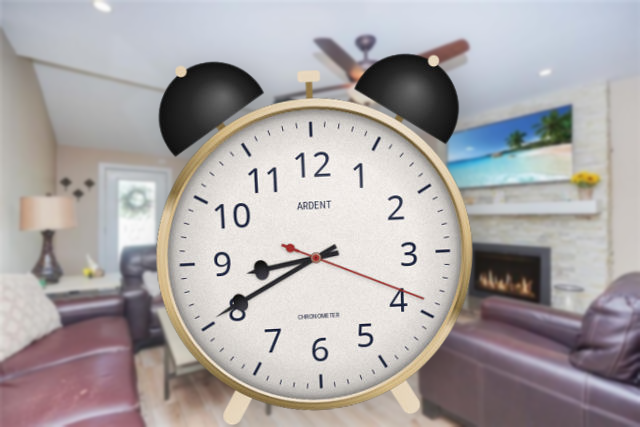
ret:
8:40:19
